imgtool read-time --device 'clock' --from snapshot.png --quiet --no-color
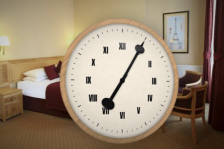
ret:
7:05
